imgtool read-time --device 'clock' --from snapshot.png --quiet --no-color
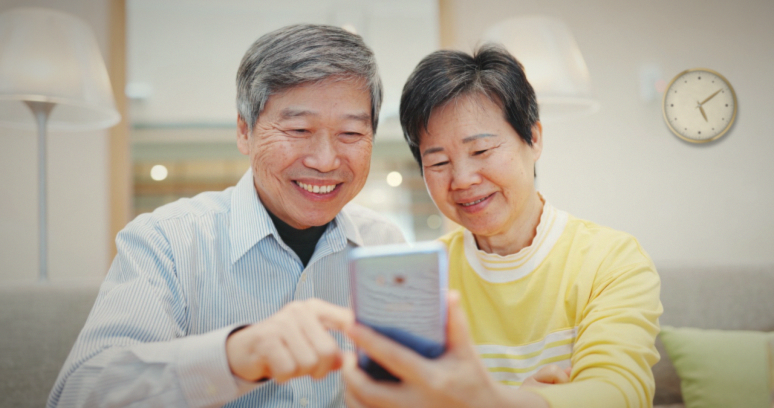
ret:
5:09
